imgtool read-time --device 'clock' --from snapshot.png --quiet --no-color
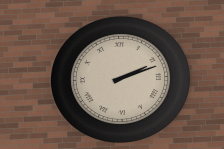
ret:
2:12
